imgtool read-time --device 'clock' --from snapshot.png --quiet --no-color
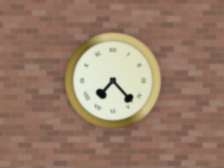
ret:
7:23
